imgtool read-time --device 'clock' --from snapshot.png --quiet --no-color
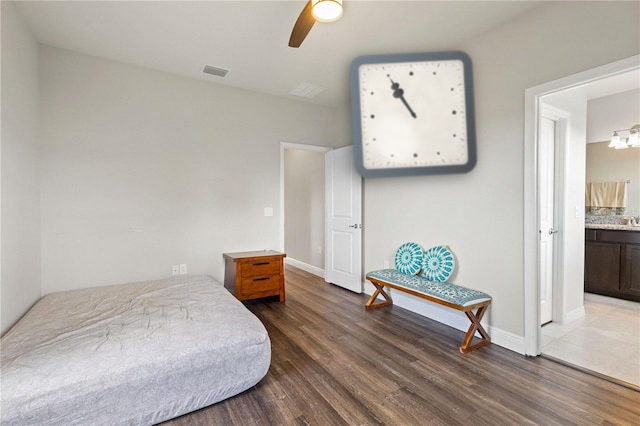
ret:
10:55
